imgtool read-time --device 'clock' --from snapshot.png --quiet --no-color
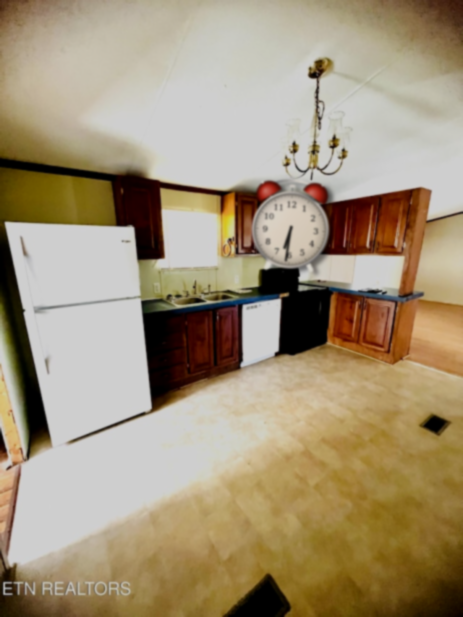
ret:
6:31
